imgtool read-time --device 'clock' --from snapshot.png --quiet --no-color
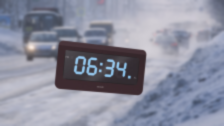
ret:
6:34
